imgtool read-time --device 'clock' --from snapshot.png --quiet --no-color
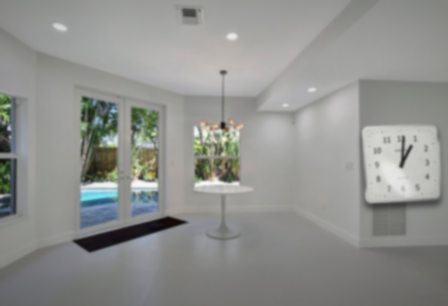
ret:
1:01
